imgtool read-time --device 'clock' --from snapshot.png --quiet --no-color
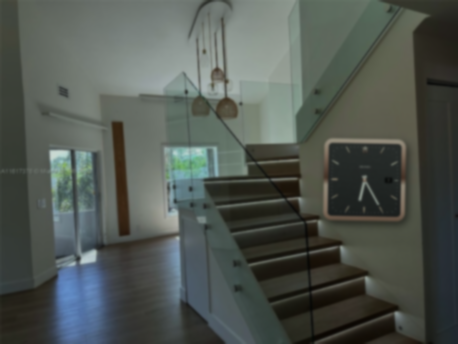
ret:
6:25
